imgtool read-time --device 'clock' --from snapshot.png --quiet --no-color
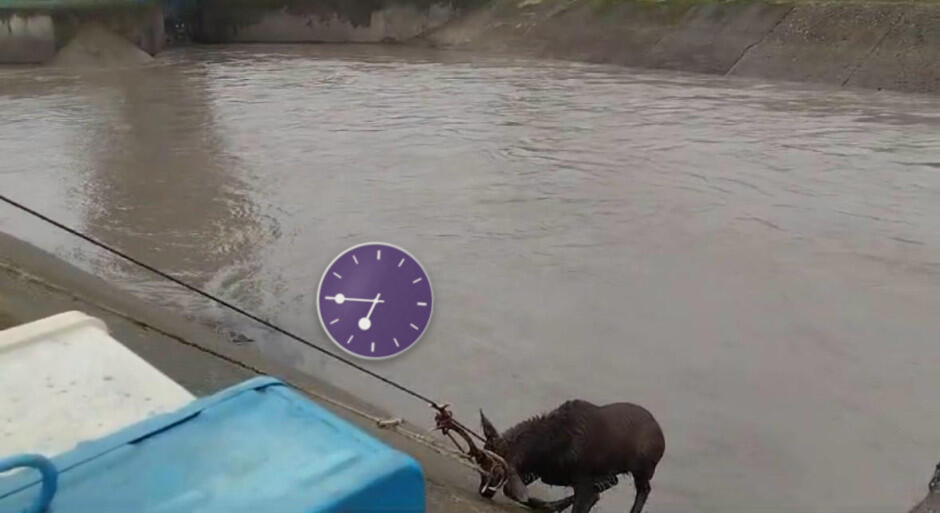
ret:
6:45
